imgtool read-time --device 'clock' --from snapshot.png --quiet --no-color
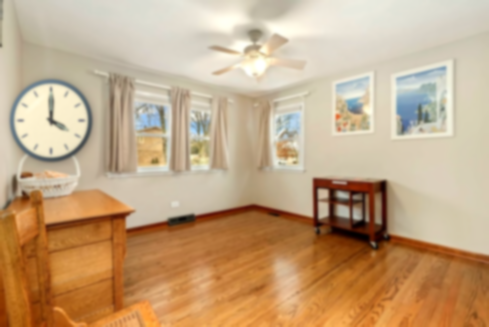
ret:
4:00
